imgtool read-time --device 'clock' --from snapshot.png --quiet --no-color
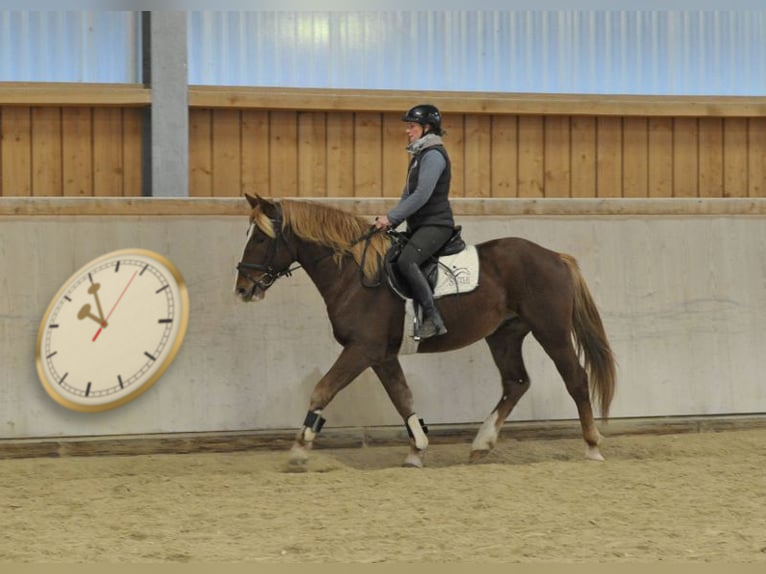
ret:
9:55:04
